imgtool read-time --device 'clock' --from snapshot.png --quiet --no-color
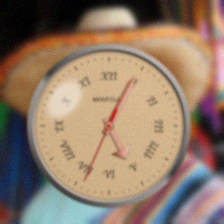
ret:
5:04:34
